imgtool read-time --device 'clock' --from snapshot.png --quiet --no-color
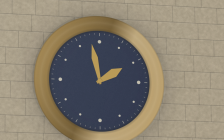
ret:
1:58
